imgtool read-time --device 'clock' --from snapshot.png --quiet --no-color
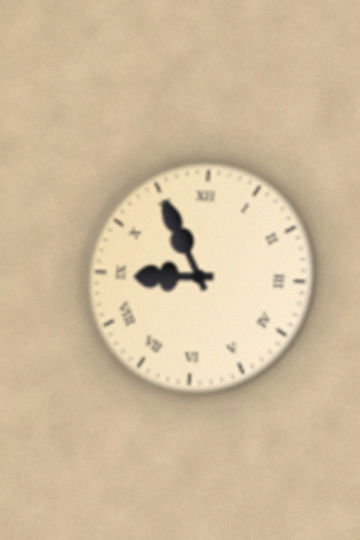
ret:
8:55
